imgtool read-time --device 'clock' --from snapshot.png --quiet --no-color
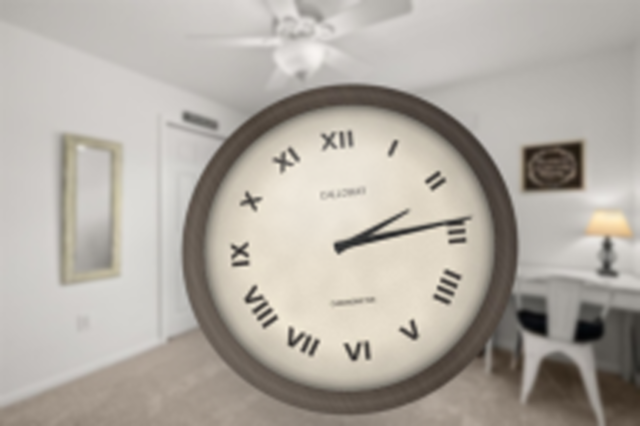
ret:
2:14
